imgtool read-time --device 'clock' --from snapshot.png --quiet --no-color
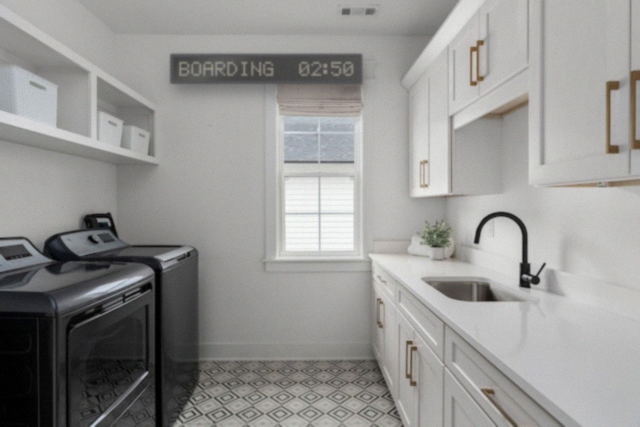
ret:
2:50
